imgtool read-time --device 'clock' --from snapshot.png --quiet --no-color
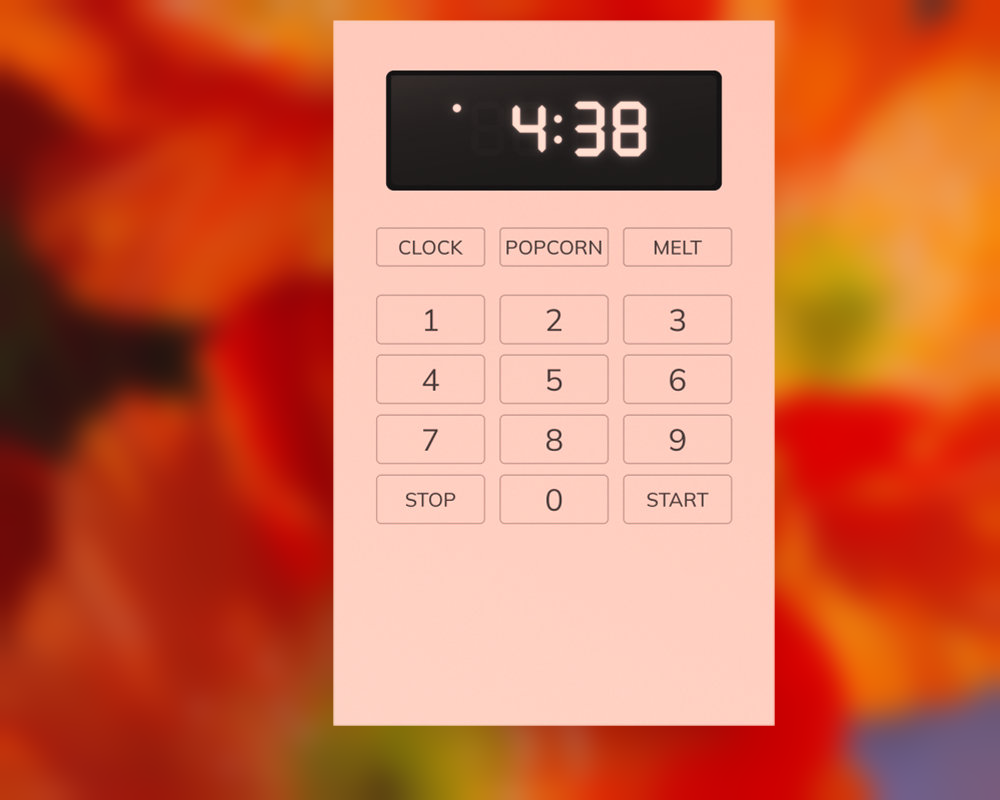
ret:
4:38
